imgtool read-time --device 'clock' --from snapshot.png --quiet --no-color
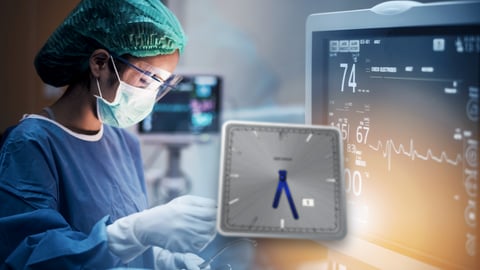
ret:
6:27
